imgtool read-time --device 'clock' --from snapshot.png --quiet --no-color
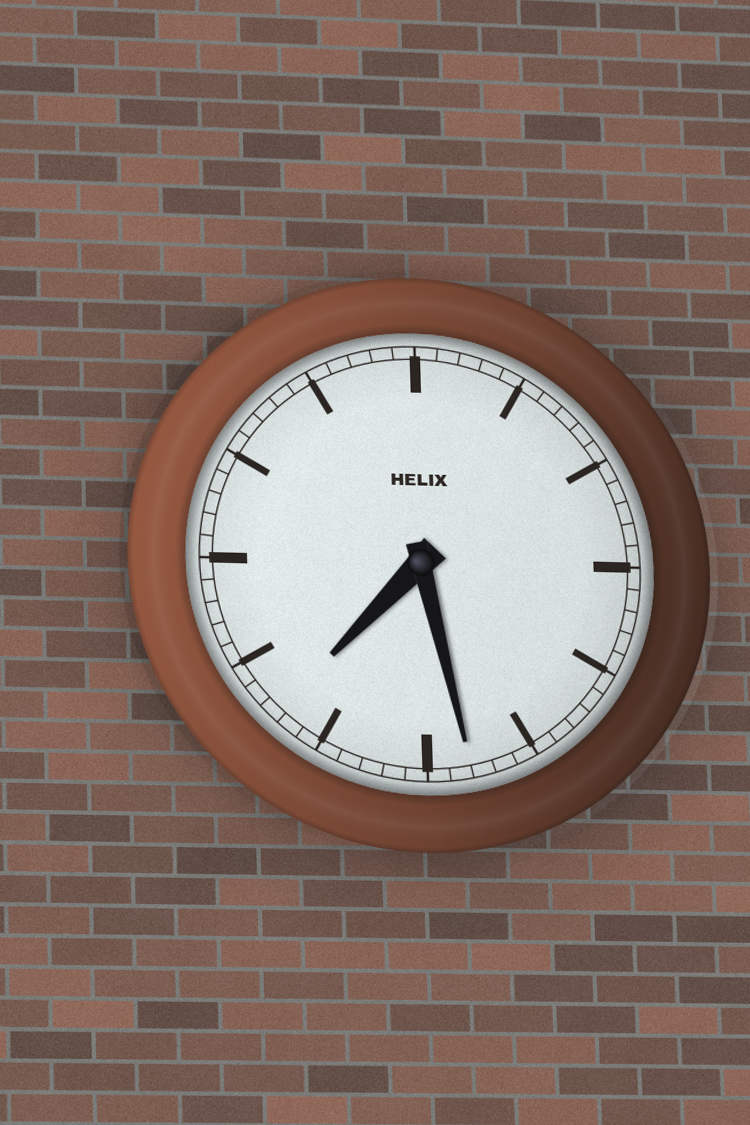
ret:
7:28
